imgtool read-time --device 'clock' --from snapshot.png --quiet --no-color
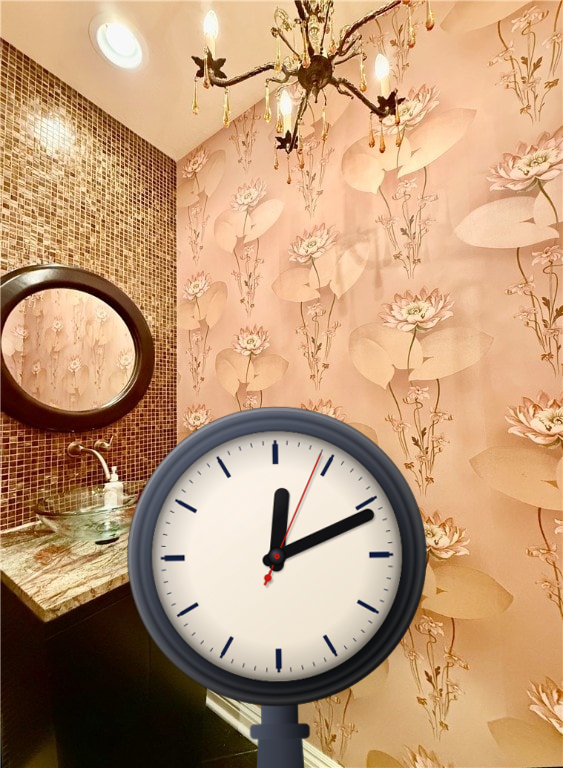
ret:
12:11:04
